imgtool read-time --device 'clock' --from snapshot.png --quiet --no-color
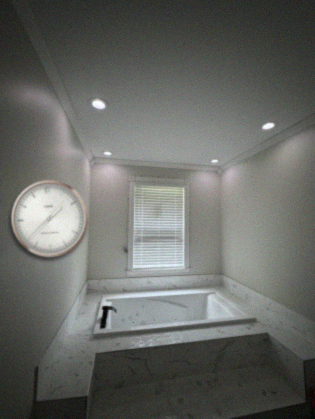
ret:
1:38
